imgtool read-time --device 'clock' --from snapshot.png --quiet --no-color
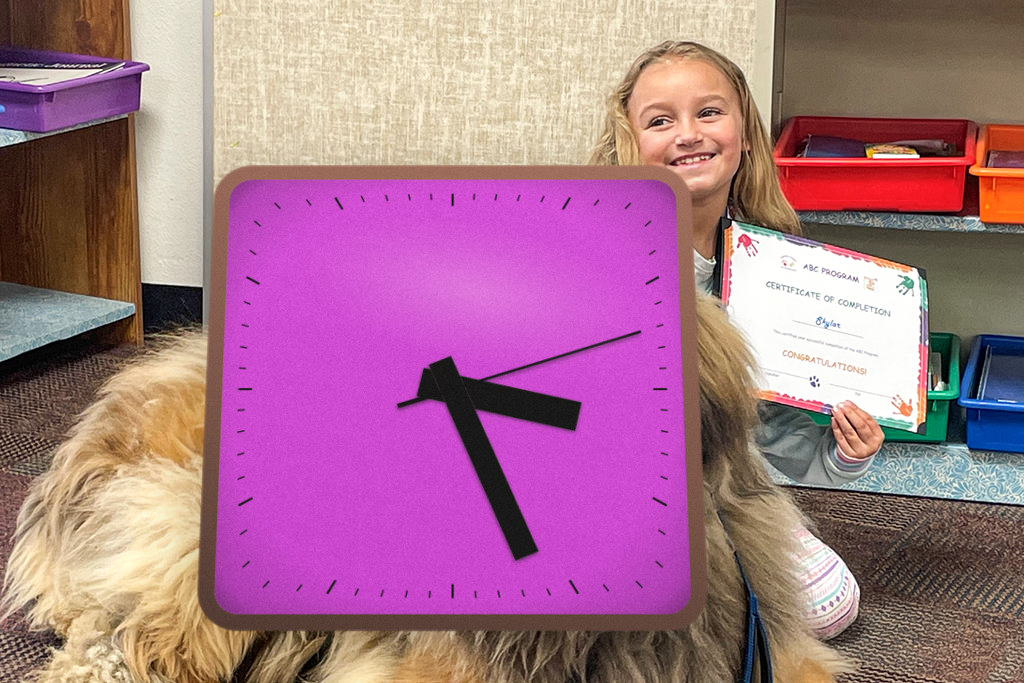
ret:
3:26:12
